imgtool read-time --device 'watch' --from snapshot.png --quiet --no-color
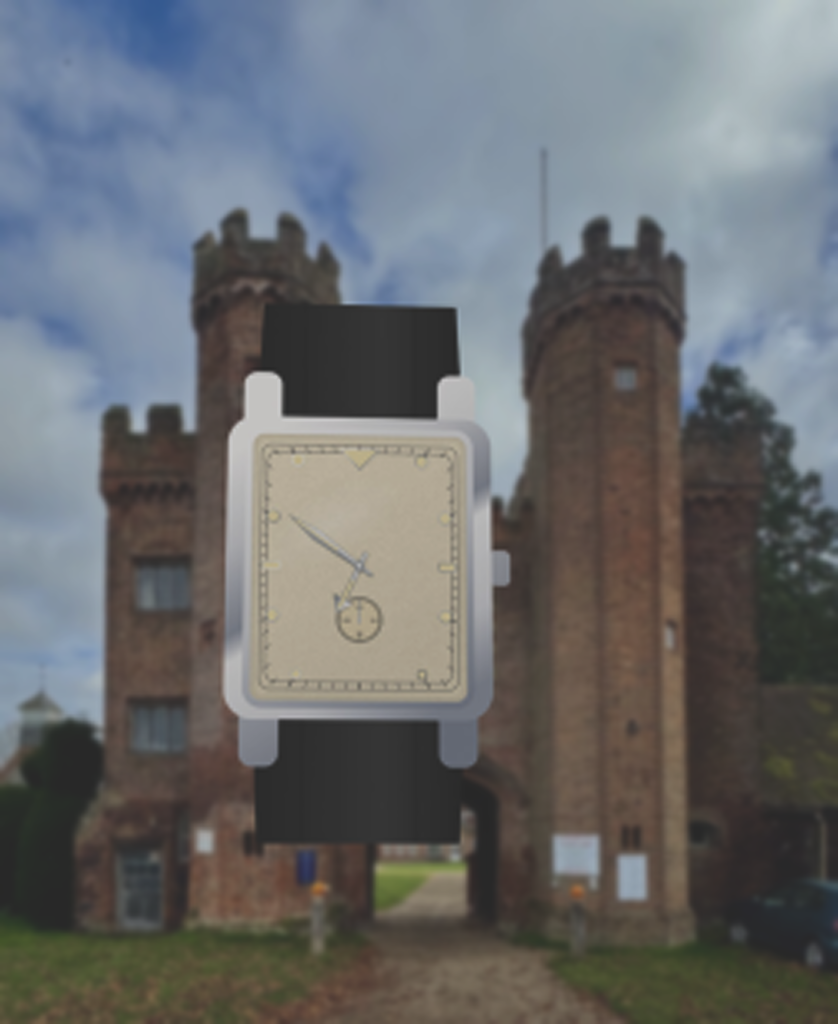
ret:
6:51
